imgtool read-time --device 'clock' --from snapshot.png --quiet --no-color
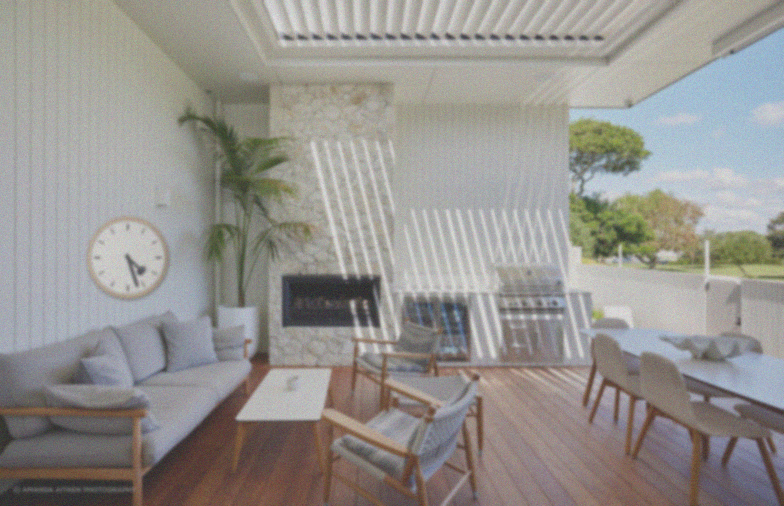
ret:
4:27
